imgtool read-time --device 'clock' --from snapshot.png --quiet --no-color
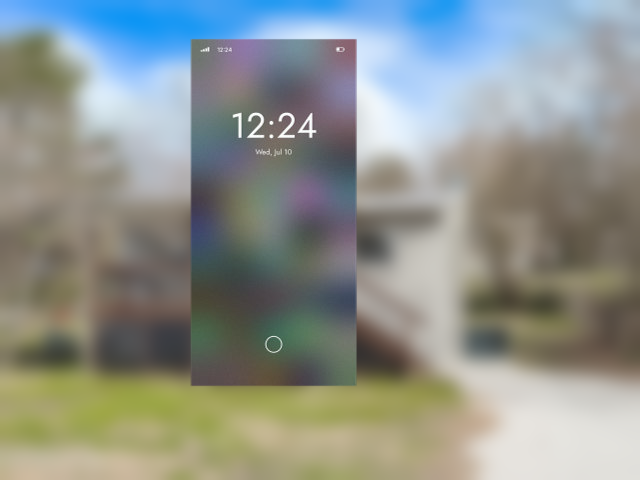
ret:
12:24
